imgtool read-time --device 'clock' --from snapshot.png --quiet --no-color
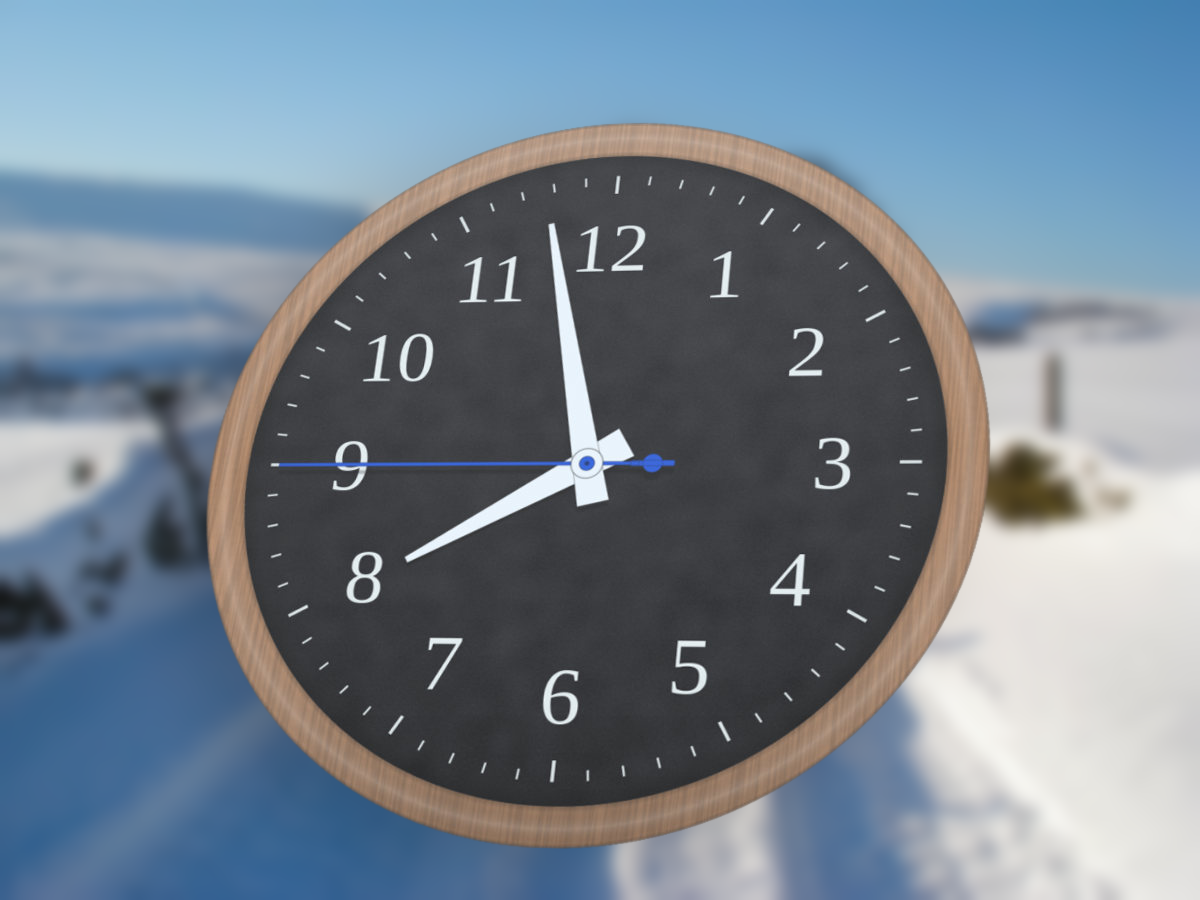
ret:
7:57:45
